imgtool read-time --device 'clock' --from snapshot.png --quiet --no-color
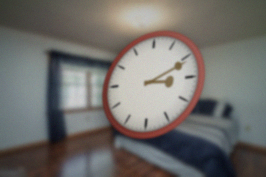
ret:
3:11
